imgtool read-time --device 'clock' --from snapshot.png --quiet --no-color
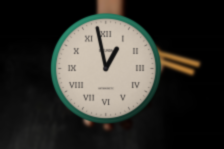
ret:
12:58
